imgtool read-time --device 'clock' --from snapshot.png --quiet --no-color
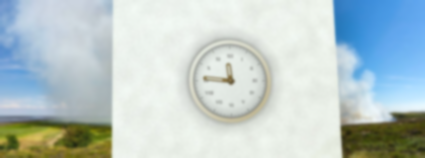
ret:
11:46
